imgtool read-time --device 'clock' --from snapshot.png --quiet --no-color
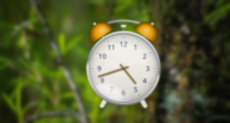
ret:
4:42
